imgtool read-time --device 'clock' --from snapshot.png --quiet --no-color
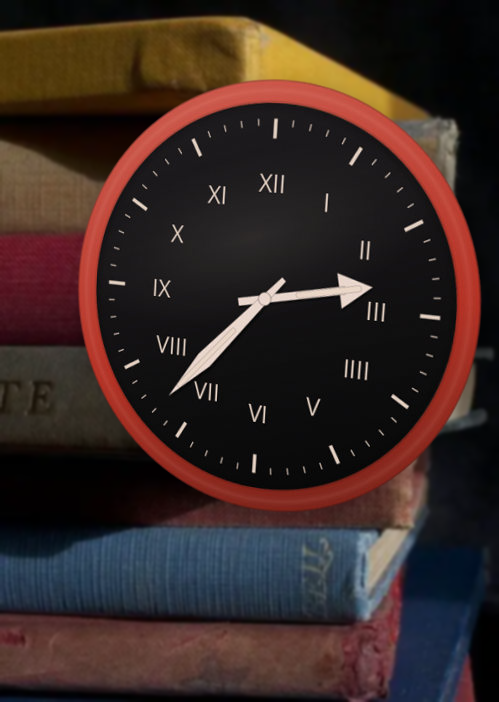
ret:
2:37
